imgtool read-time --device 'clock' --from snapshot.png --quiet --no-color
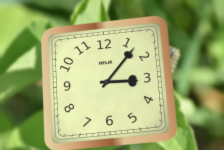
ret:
3:07
